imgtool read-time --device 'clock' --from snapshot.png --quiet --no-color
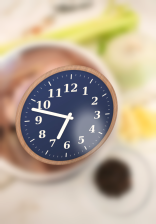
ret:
6:48
